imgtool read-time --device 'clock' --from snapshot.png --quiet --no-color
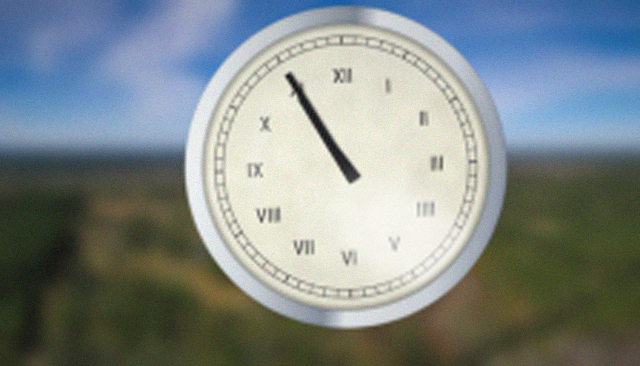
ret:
10:55
